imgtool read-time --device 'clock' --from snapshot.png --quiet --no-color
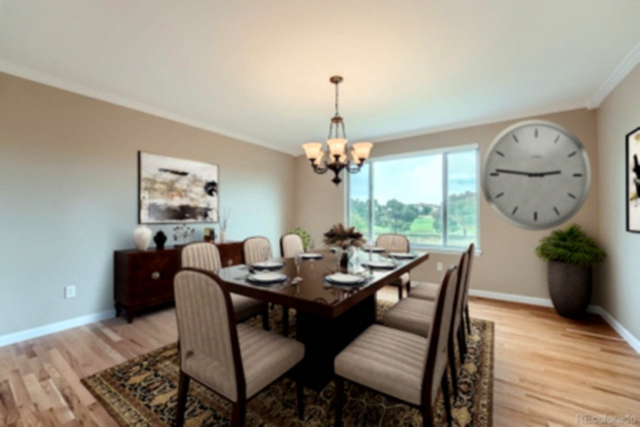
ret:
2:46
